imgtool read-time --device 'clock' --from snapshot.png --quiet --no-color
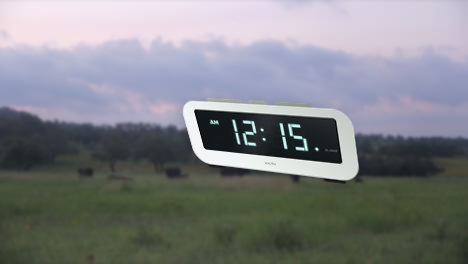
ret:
12:15
